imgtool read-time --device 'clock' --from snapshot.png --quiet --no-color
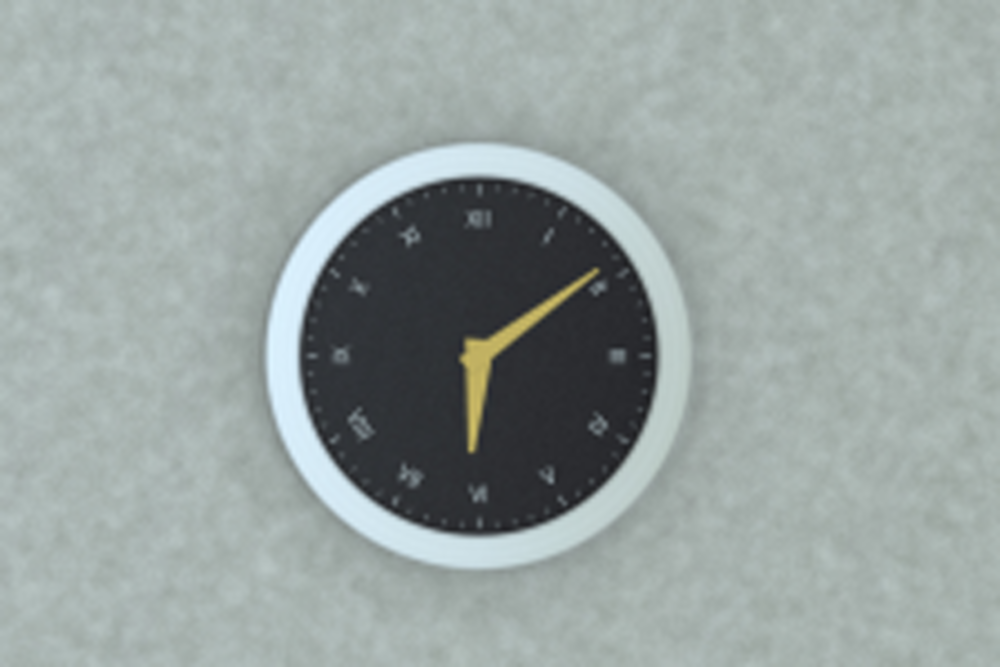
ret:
6:09
